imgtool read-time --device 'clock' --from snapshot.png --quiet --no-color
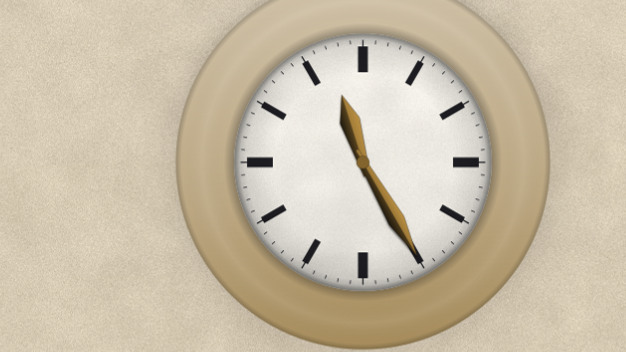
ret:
11:25
